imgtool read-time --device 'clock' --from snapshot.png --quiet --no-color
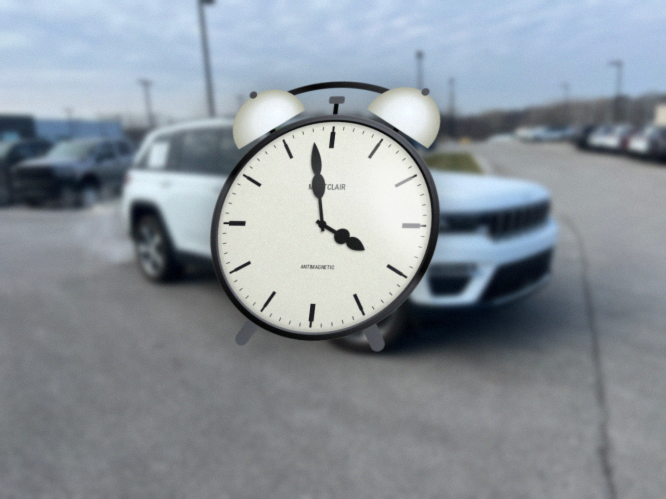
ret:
3:58
